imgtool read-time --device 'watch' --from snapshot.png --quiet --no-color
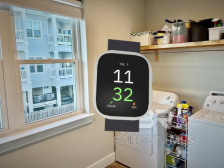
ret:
11:32
